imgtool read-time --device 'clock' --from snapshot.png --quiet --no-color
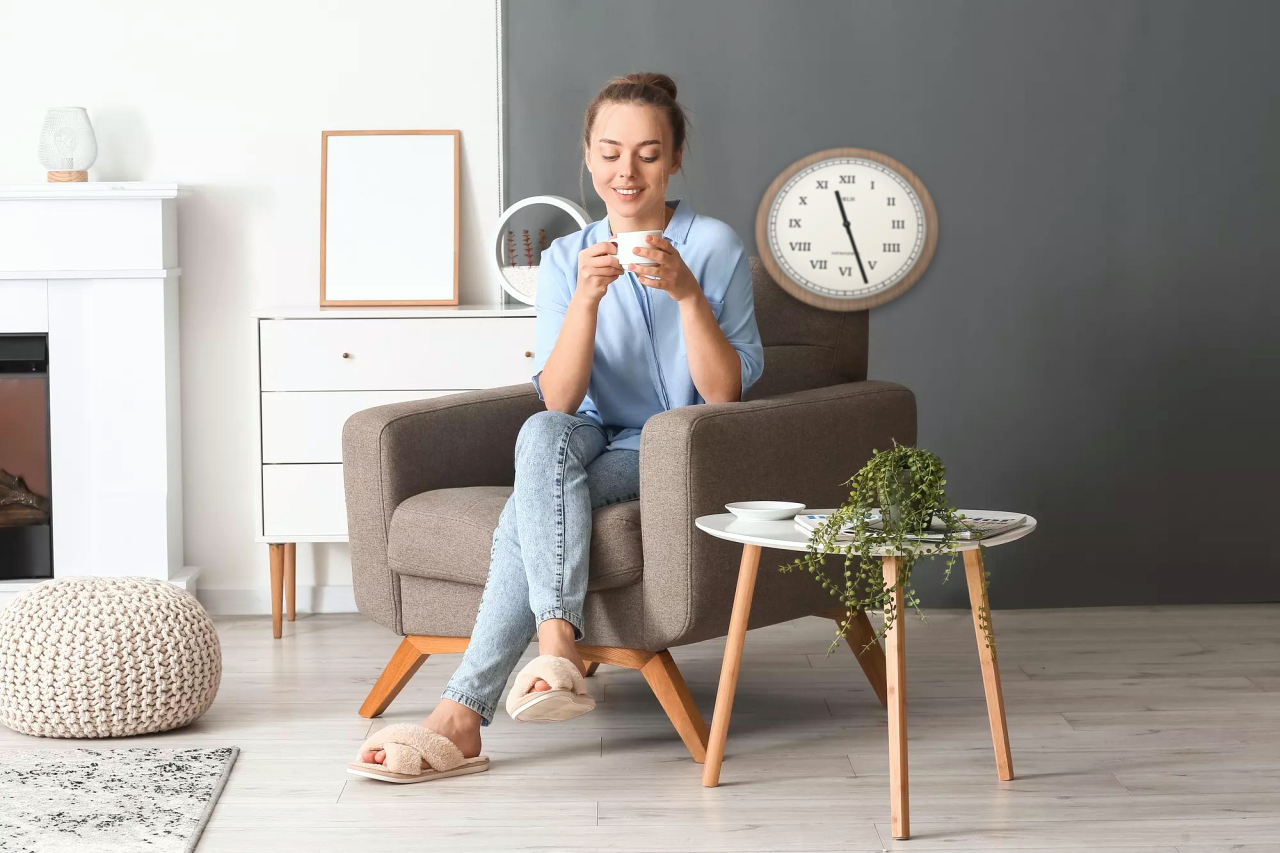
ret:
11:27
